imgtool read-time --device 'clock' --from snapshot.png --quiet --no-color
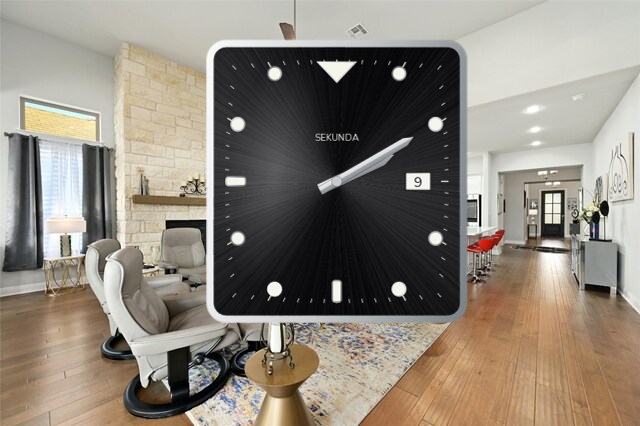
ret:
2:10
